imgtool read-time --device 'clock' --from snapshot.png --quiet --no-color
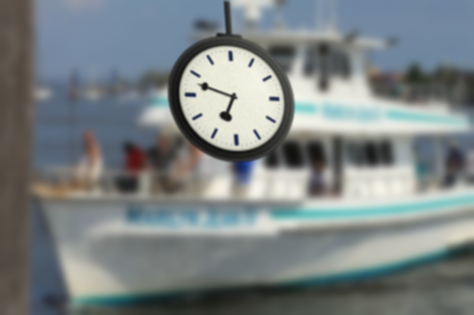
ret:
6:48
